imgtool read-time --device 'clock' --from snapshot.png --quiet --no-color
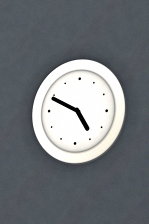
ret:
4:49
